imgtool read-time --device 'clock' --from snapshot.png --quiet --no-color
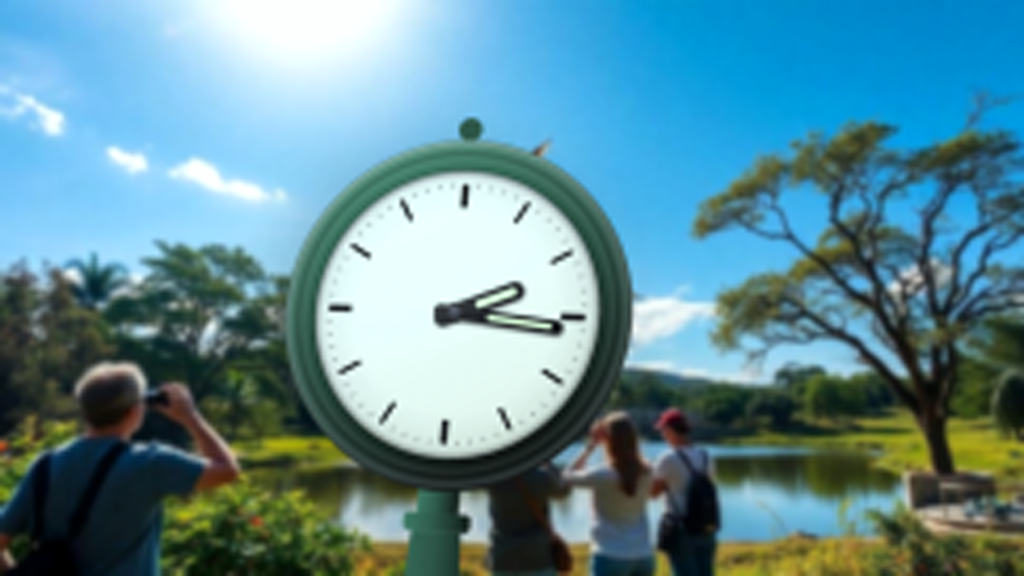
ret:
2:16
